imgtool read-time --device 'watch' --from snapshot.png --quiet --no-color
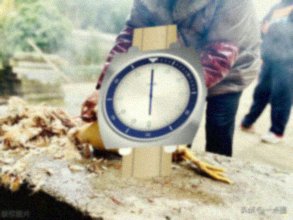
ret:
6:00
